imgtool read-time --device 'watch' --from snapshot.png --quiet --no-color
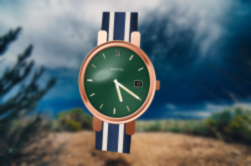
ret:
5:20
